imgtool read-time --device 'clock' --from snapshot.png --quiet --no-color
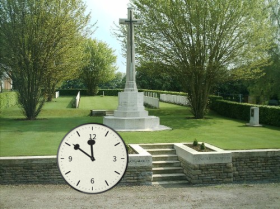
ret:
11:51
